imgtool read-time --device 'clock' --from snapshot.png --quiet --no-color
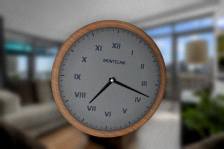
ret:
7:18
